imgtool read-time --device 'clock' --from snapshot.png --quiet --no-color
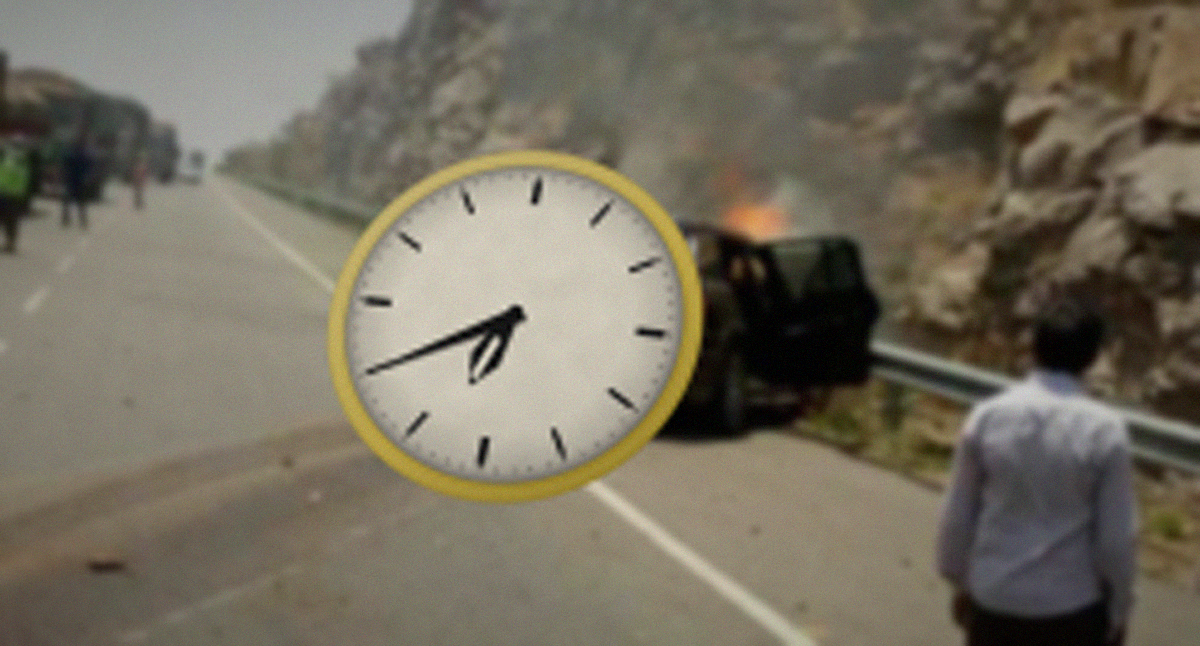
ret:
6:40
